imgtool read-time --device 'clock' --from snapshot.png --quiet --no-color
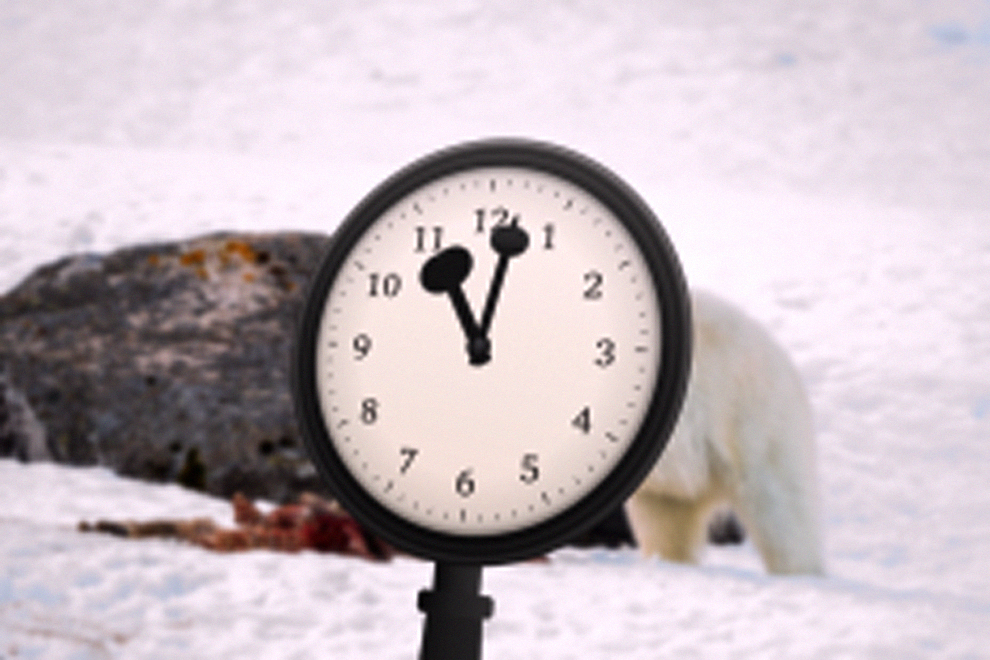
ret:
11:02
